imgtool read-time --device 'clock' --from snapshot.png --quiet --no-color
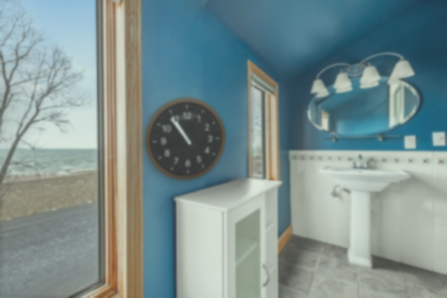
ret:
10:54
